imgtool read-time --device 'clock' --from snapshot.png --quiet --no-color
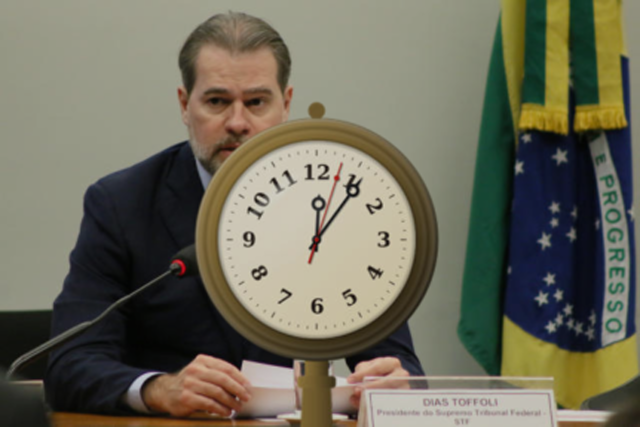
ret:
12:06:03
